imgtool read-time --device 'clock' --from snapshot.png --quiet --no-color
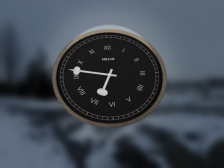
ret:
6:47
